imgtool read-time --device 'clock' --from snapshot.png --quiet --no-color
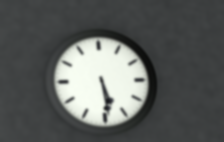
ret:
5:29
